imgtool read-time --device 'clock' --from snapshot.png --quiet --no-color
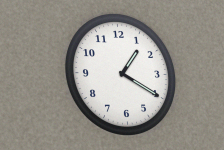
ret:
1:20
